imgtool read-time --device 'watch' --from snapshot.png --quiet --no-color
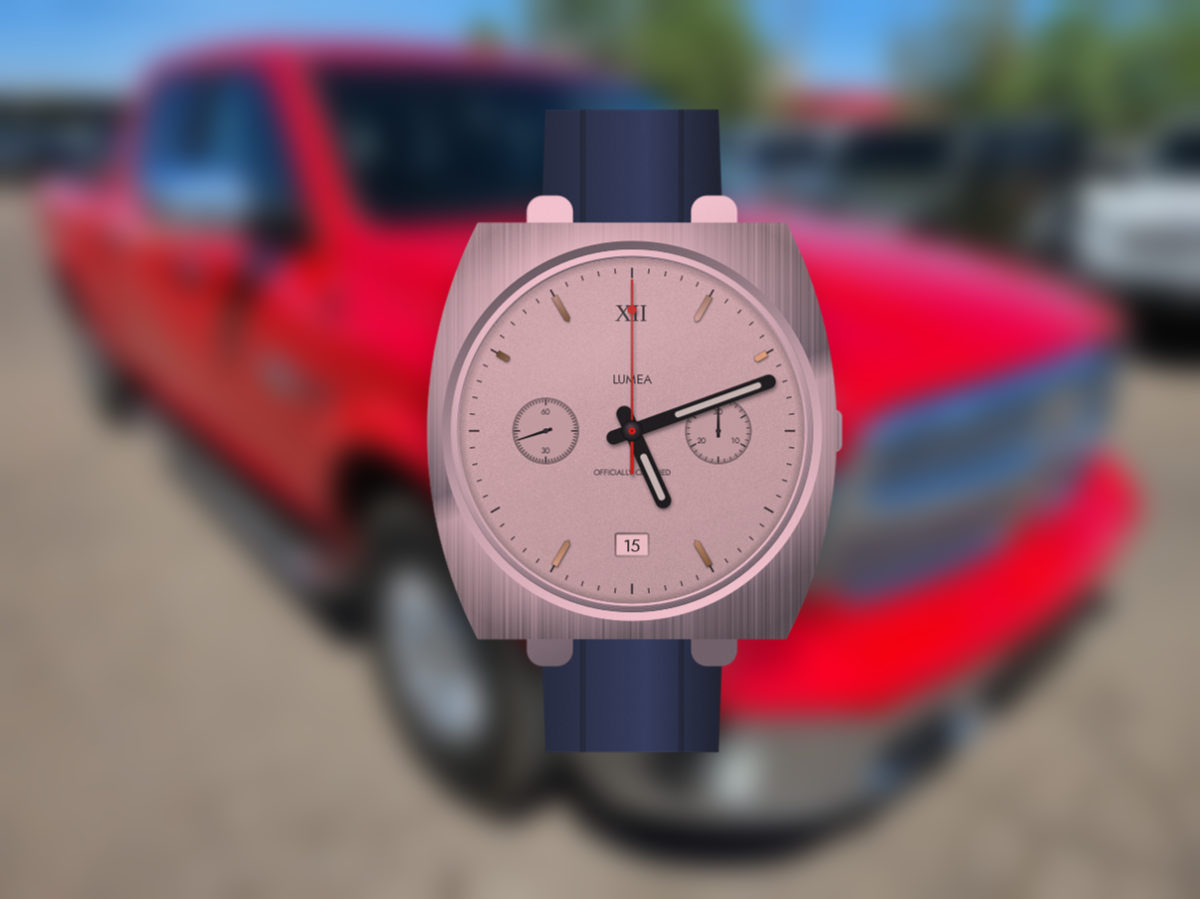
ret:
5:11:42
